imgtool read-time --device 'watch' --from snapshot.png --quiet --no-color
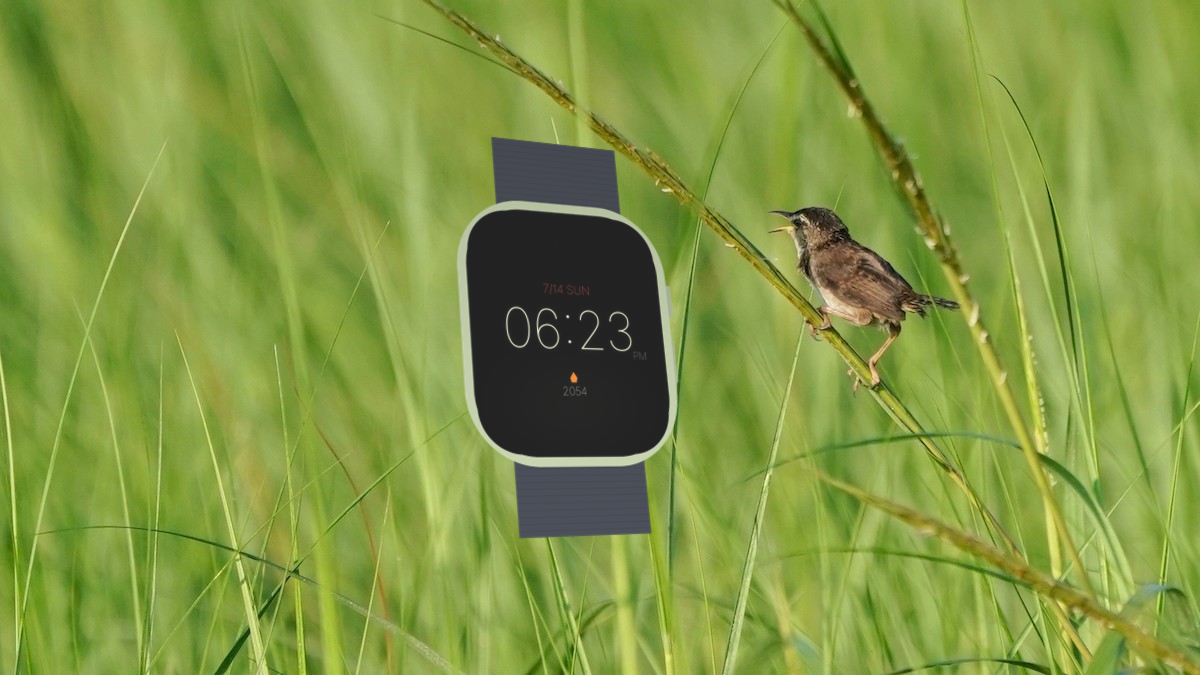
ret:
6:23
